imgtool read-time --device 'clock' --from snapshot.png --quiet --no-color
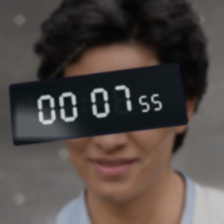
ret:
0:07:55
